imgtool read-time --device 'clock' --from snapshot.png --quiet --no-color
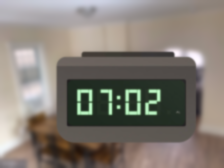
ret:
7:02
